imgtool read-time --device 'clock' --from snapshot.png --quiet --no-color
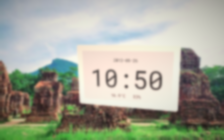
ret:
10:50
